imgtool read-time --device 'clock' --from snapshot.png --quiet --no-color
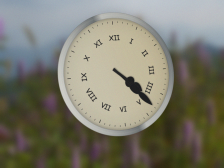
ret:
4:23
